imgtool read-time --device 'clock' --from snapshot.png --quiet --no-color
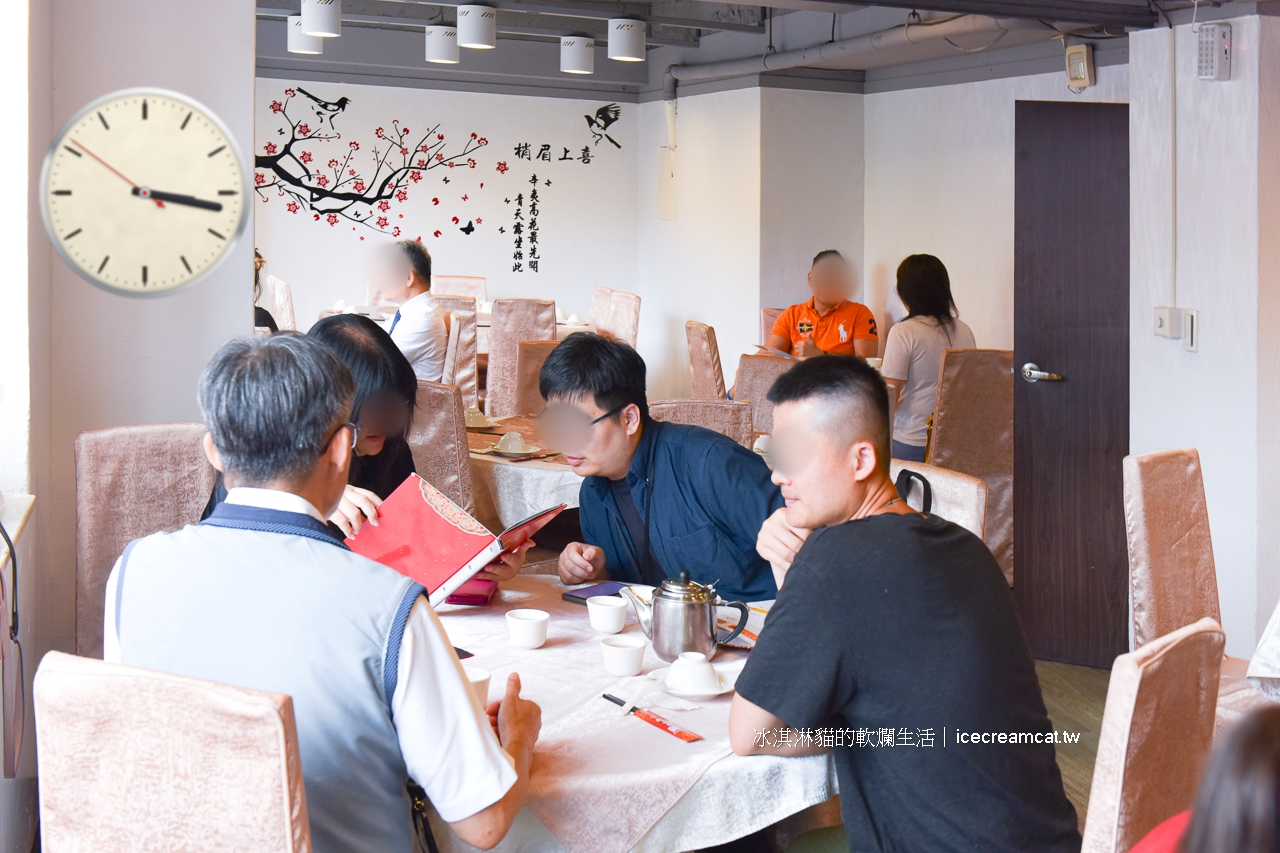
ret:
3:16:51
